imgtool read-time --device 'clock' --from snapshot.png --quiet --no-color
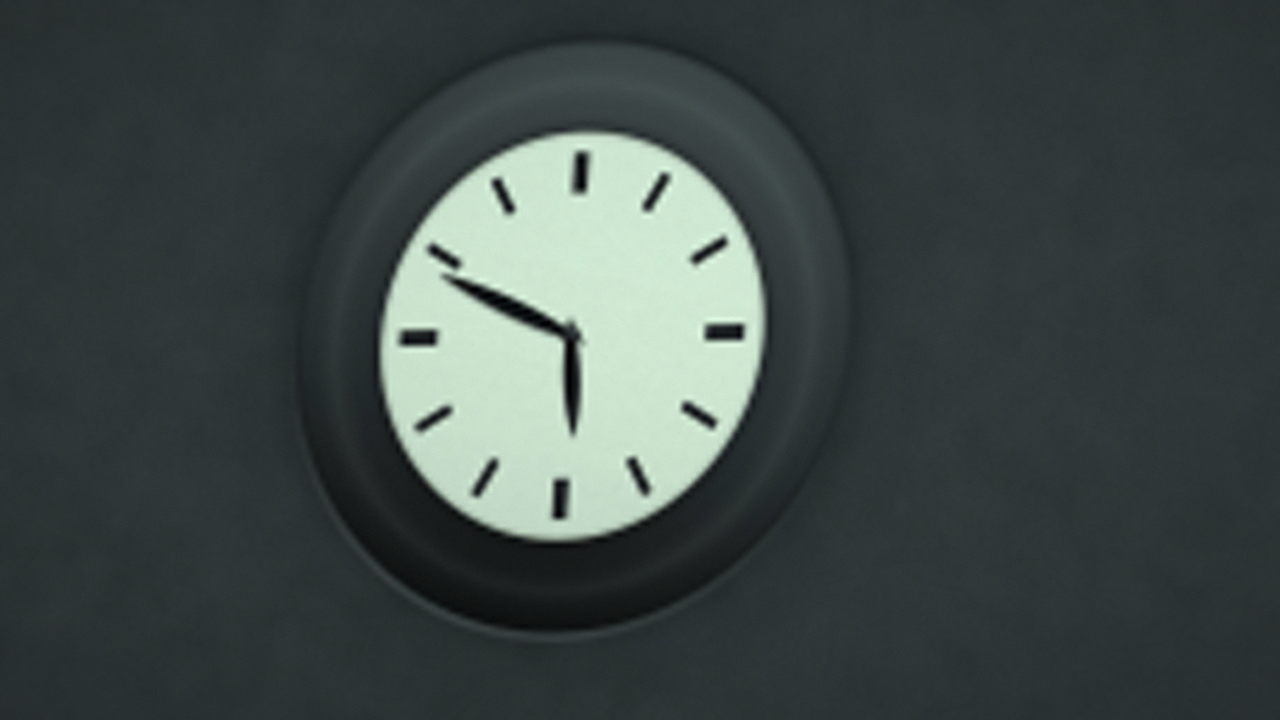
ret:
5:49
